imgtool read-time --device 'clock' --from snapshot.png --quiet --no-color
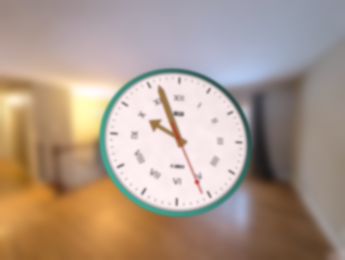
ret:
9:56:26
